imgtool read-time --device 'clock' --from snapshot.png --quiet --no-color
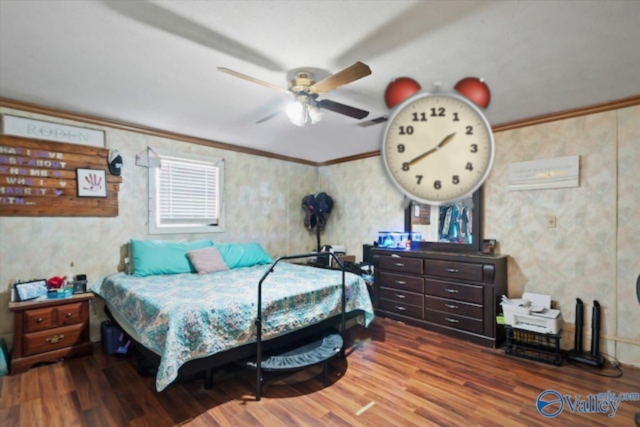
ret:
1:40
